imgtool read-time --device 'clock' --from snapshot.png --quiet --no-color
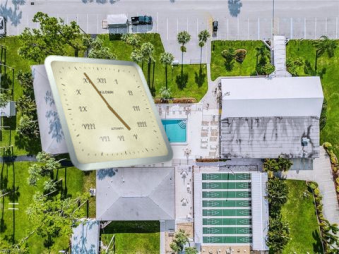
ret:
4:56
